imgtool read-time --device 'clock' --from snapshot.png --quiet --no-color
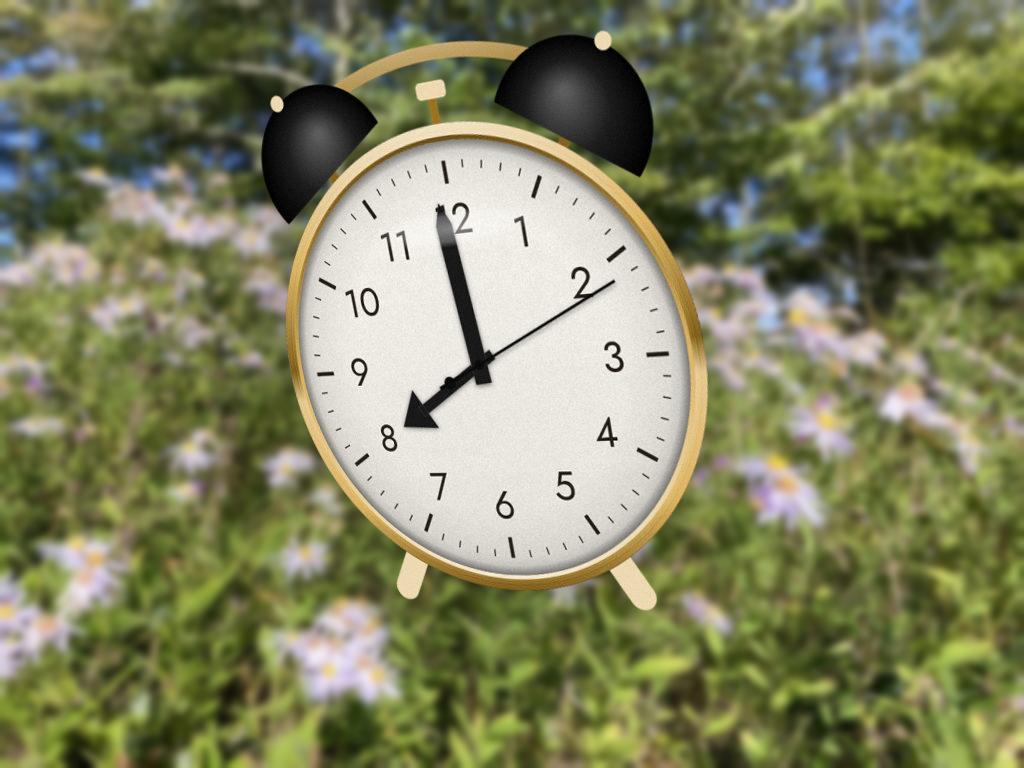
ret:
7:59:11
